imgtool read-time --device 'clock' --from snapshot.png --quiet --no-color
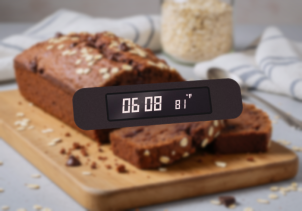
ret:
6:08
